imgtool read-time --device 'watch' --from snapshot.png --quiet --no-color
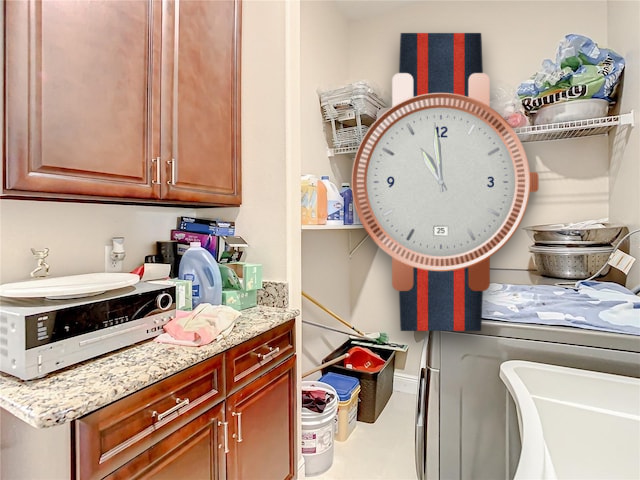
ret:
10:59
